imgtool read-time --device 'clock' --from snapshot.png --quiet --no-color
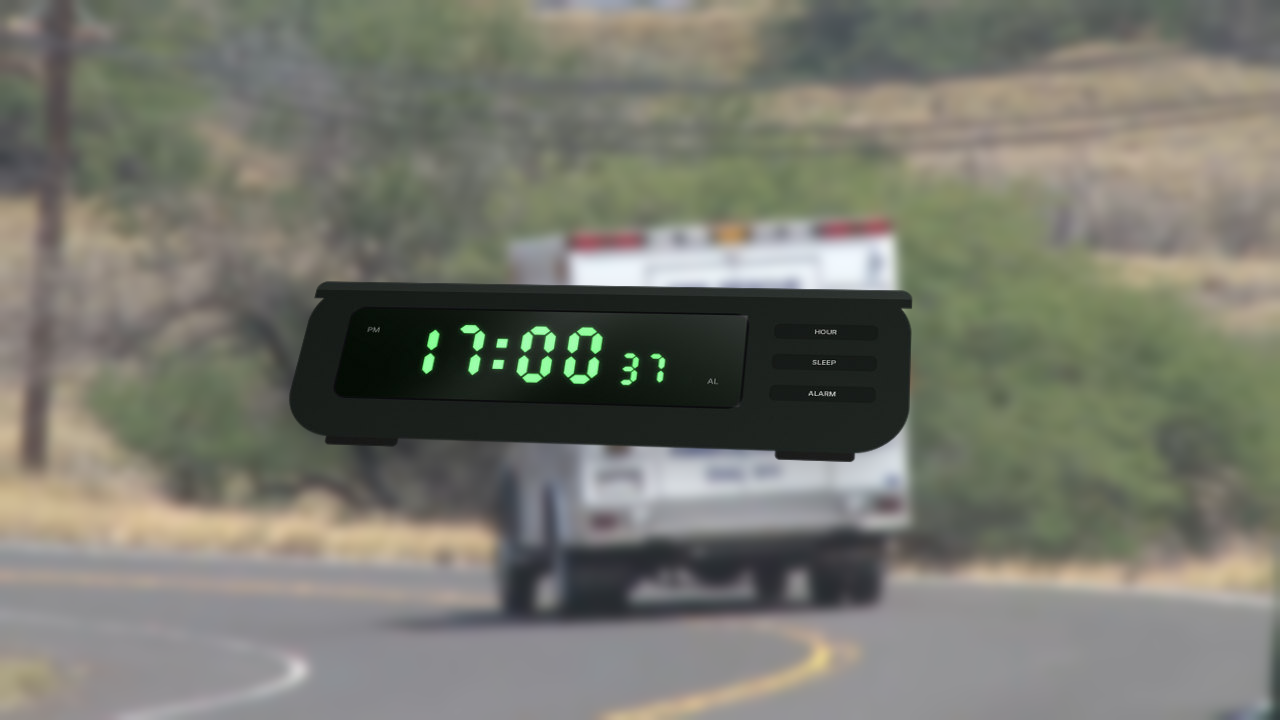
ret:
17:00:37
